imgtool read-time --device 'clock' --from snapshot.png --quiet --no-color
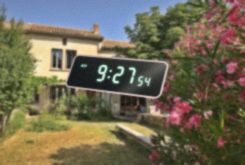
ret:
9:27
